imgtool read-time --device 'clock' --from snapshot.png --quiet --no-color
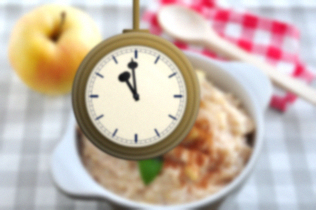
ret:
10:59
